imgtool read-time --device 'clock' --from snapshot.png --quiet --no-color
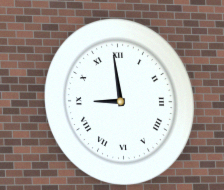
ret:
8:59
